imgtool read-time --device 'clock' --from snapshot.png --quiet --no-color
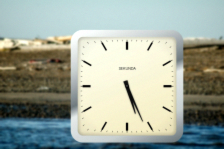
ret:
5:26
